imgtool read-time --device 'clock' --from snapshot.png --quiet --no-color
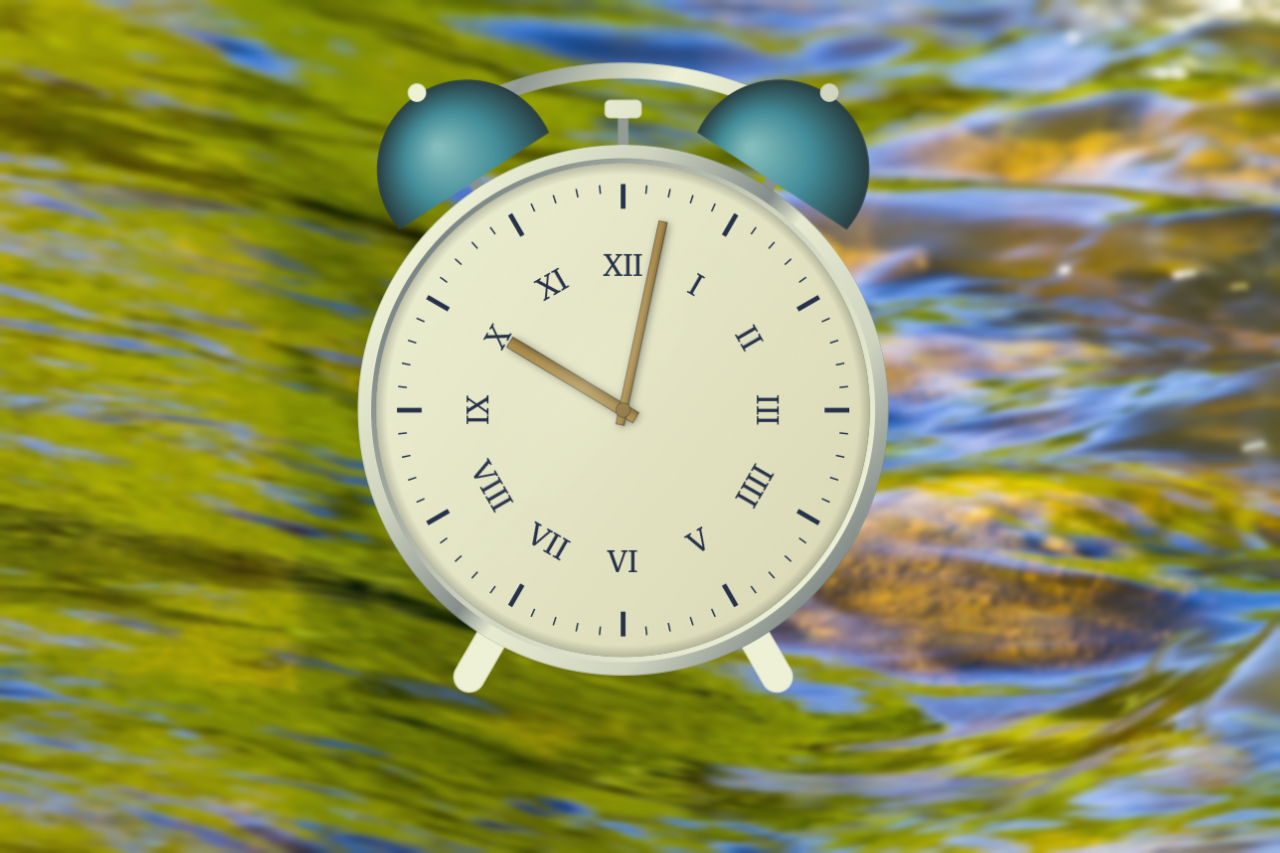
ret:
10:02
